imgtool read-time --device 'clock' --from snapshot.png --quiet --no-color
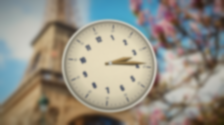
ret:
3:19
